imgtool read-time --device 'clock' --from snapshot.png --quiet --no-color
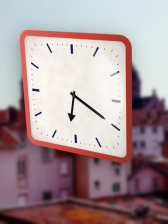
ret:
6:20
